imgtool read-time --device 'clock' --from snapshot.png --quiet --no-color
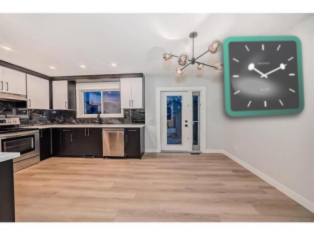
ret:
10:11
